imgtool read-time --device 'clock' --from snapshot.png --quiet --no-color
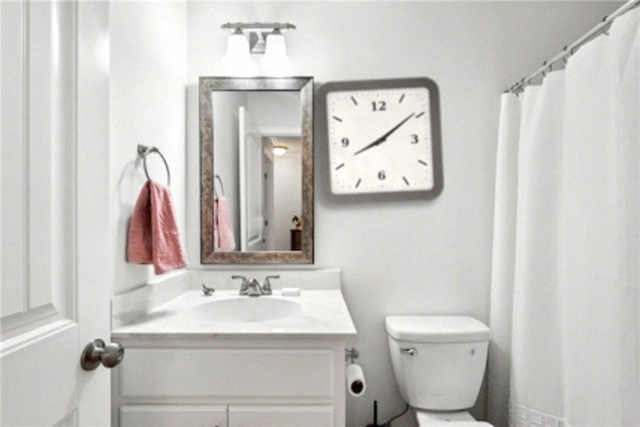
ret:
8:09
